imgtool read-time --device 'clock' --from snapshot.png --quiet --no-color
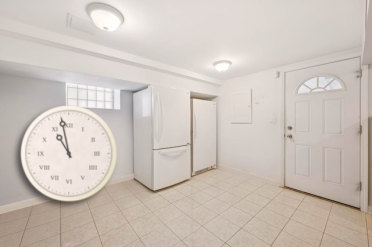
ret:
10:58
